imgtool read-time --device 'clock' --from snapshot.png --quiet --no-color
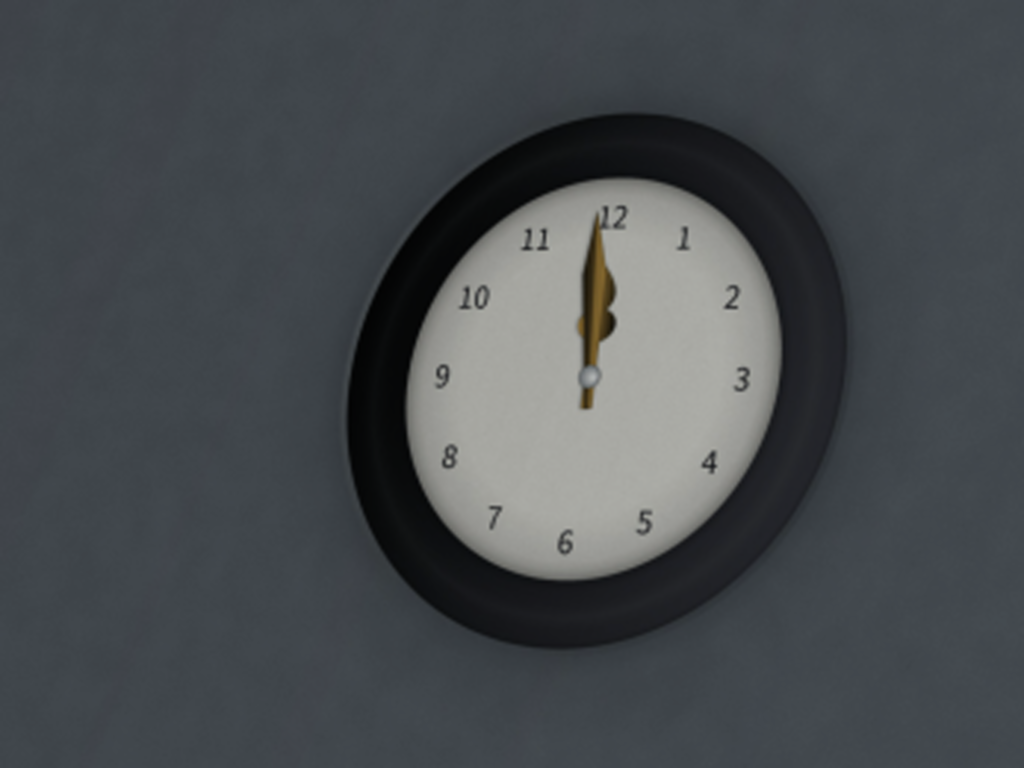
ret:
11:59
